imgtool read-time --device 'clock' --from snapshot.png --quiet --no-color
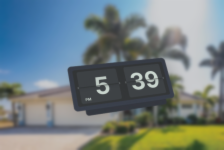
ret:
5:39
